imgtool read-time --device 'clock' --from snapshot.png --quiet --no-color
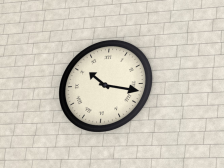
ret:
10:17
